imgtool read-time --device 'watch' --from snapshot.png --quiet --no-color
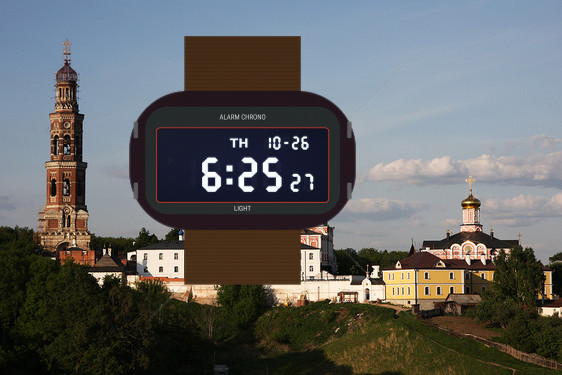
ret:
6:25:27
